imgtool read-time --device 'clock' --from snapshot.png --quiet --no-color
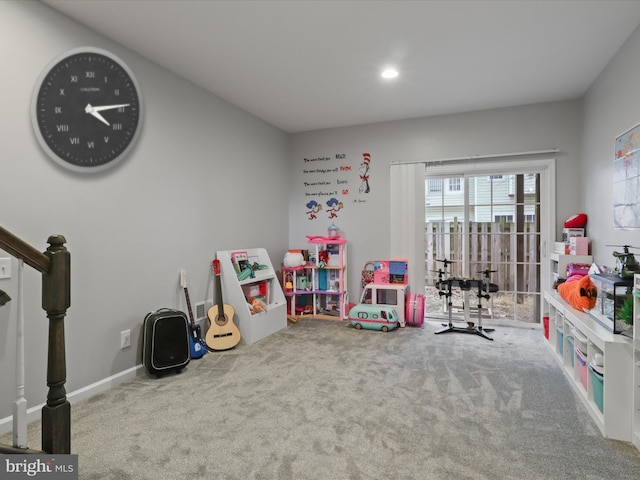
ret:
4:14
